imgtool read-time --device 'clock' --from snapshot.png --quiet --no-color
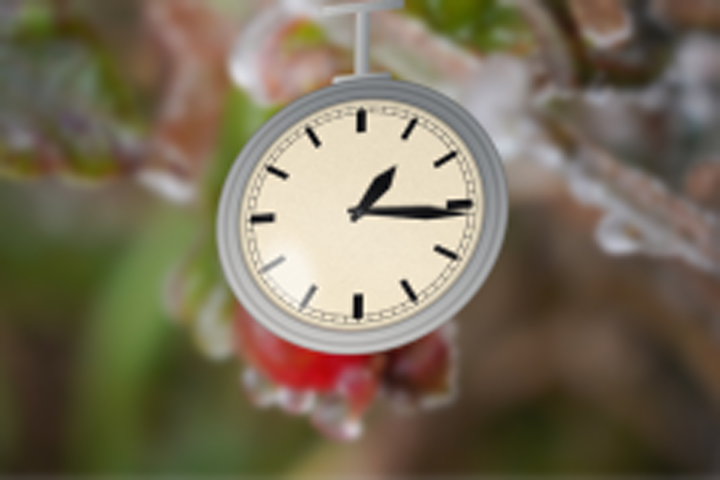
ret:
1:16
